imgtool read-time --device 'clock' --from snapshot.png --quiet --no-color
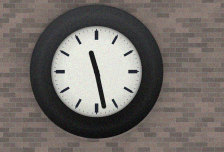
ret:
11:28
